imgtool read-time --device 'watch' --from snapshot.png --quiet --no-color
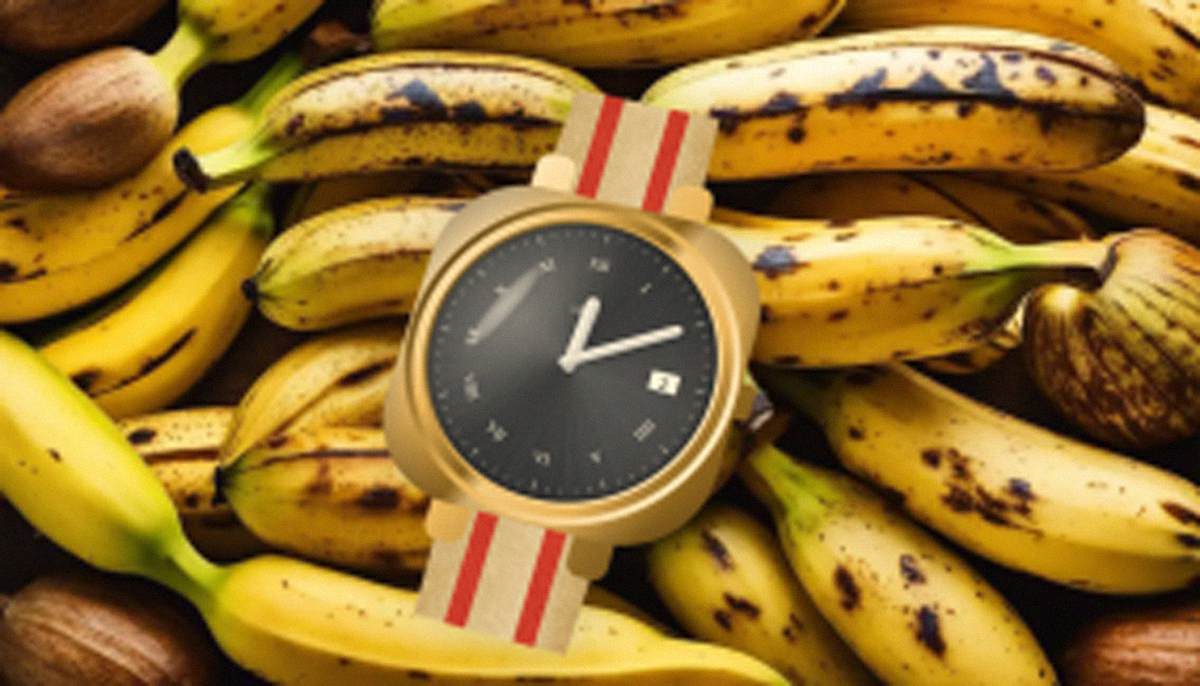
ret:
12:10
